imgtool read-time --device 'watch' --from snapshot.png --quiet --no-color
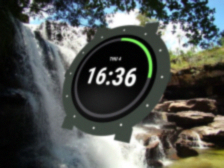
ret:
16:36
